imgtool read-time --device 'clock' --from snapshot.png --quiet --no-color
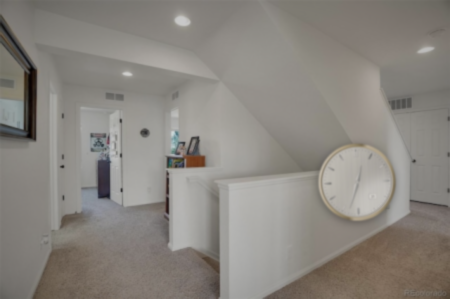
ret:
12:33
